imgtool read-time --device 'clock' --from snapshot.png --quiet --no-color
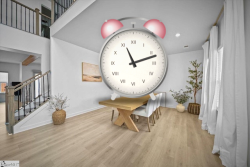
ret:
11:12
